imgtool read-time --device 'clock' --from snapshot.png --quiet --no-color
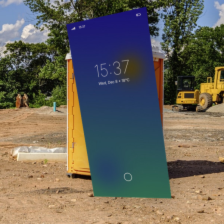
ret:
15:37
